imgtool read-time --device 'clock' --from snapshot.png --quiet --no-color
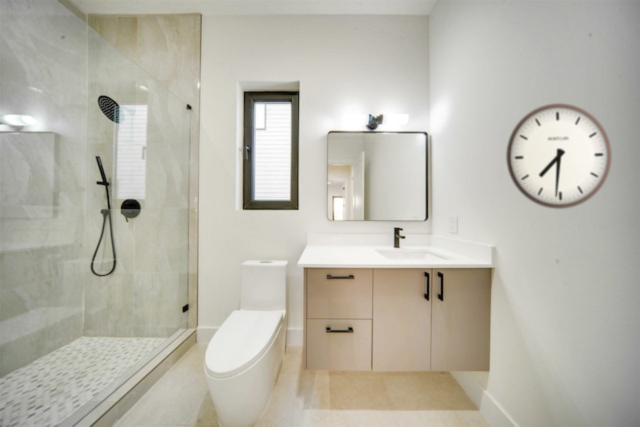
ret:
7:31
